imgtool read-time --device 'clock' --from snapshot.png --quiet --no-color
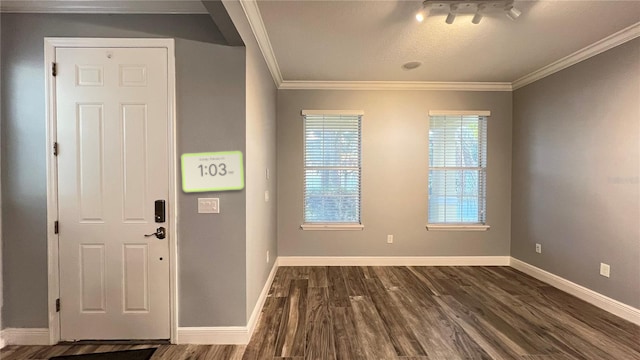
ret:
1:03
